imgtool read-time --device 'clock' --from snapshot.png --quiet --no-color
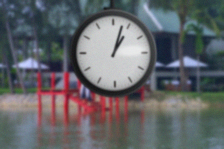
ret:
1:03
